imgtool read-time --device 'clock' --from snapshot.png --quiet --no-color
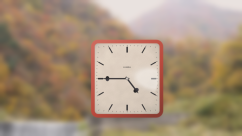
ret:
4:45
